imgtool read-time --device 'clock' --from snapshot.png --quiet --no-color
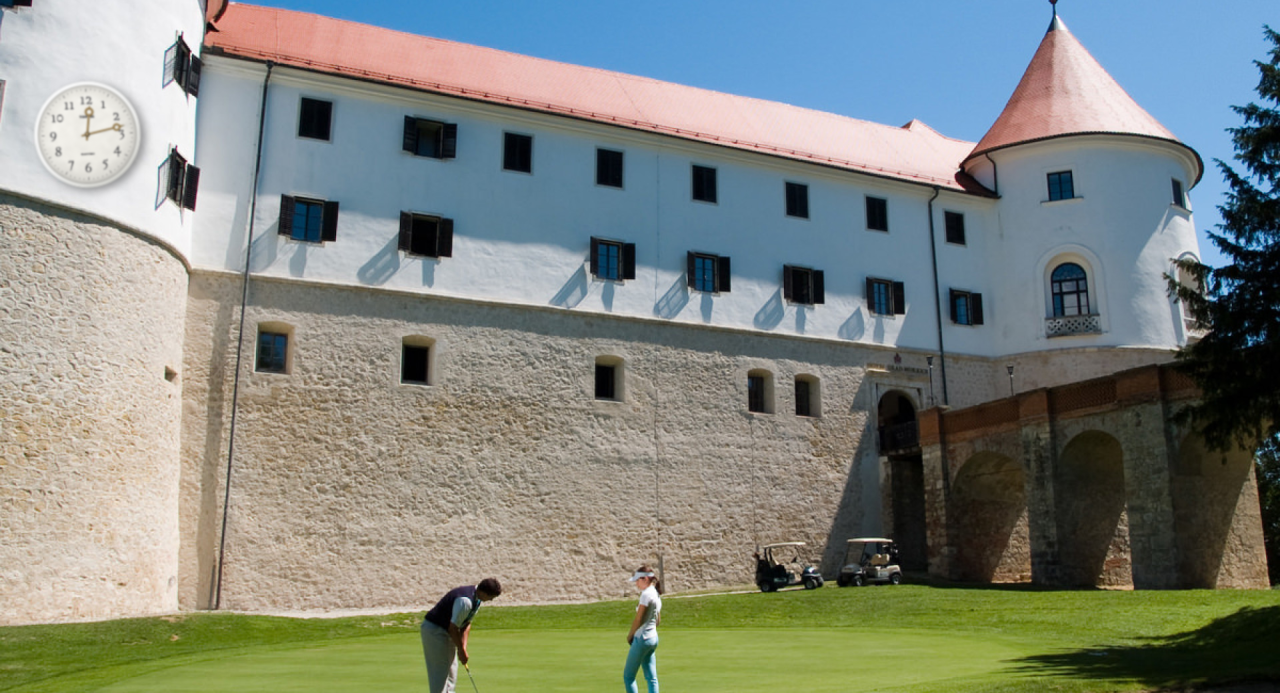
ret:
12:13
